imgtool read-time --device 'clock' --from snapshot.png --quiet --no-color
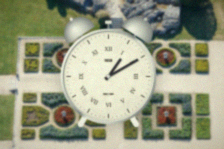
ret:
1:10
